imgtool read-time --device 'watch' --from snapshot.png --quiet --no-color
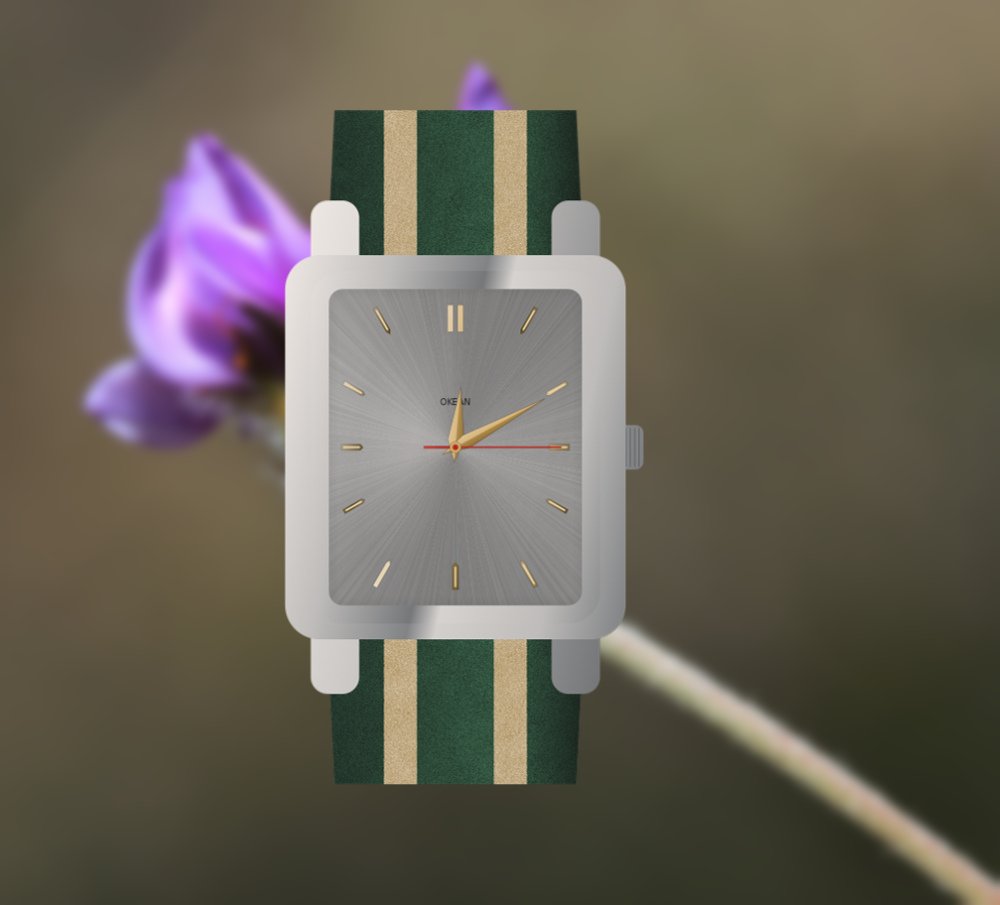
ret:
12:10:15
